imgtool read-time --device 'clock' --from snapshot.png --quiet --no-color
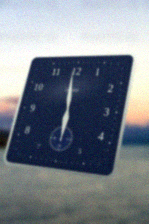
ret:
5:59
